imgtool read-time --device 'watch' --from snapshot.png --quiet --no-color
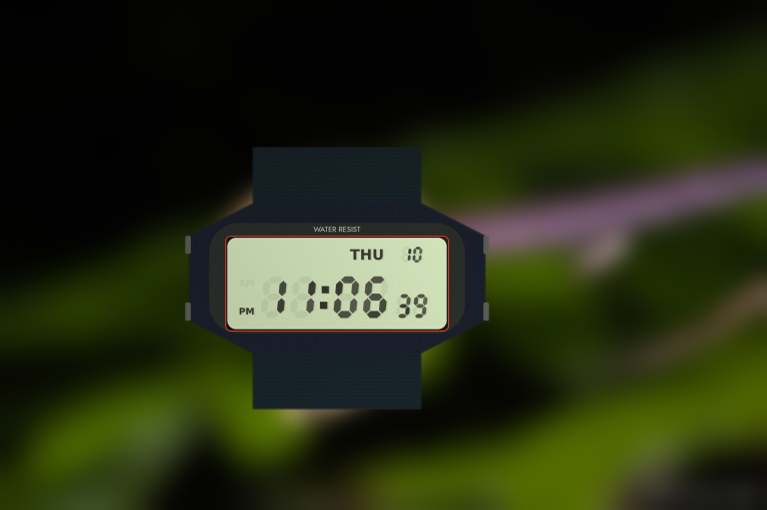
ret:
11:06:39
